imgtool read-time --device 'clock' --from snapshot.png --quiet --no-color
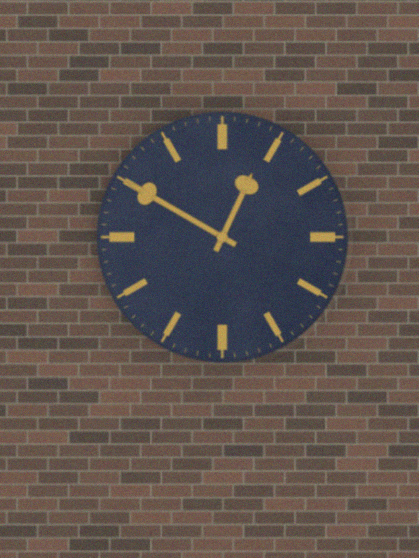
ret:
12:50
